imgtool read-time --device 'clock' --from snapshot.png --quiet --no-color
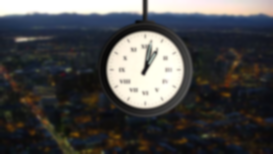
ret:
1:02
